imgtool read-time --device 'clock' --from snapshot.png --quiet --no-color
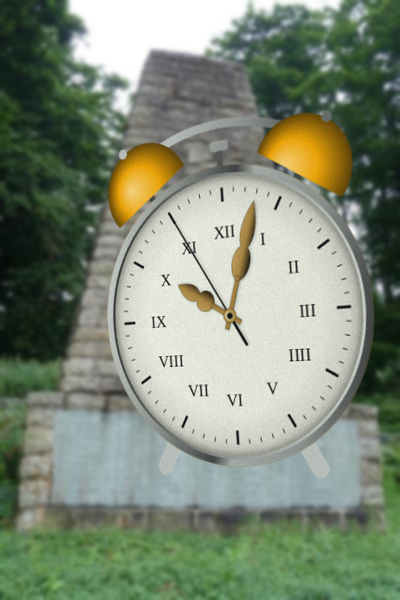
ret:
10:02:55
